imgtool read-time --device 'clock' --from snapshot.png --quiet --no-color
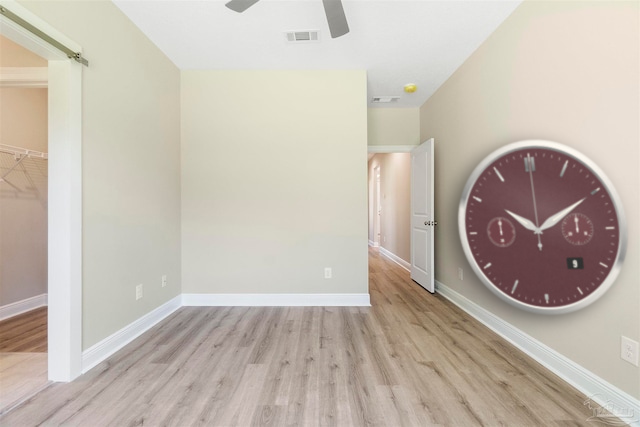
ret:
10:10
